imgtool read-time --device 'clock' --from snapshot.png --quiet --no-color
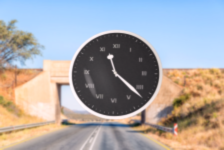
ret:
11:22
